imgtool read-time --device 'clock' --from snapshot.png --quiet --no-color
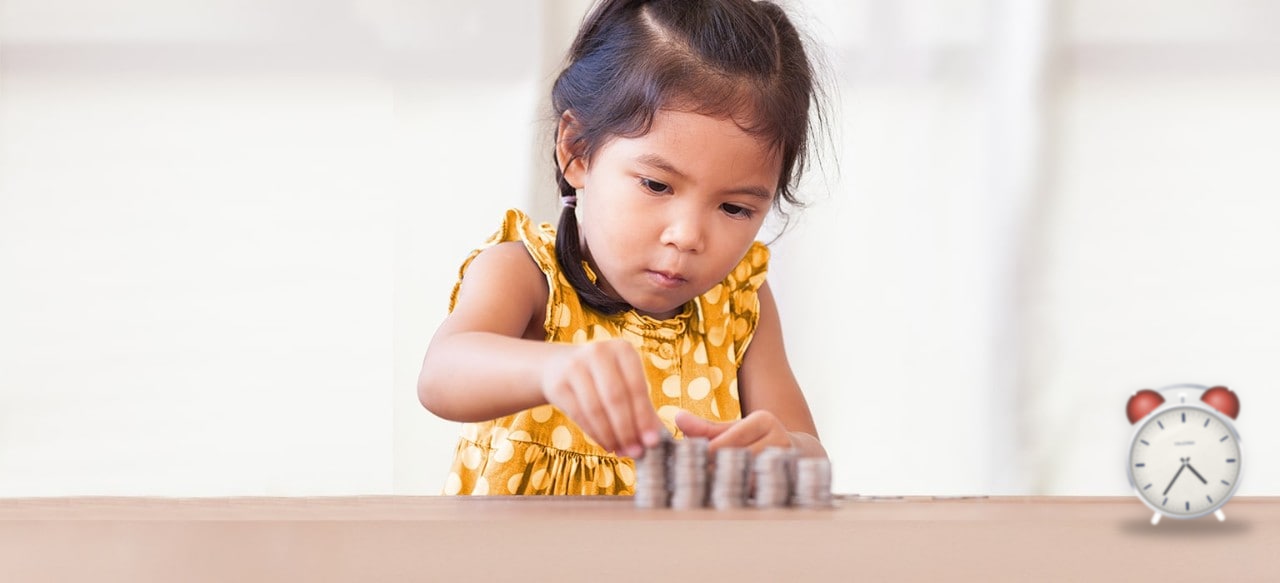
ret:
4:36
